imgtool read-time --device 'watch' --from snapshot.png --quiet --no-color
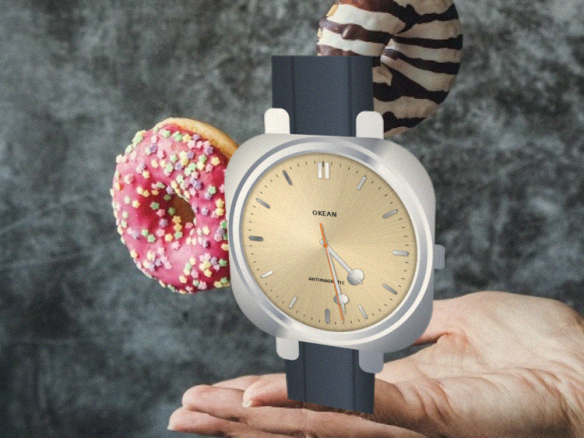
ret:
4:27:28
